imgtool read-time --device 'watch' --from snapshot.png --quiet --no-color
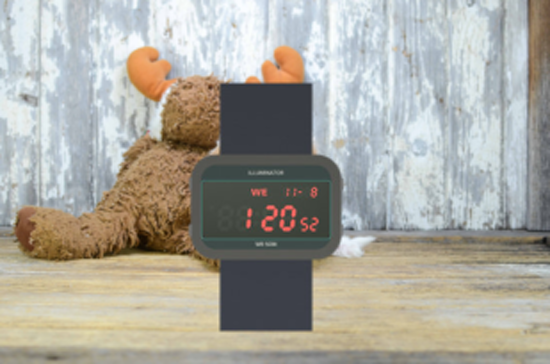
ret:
1:20:52
